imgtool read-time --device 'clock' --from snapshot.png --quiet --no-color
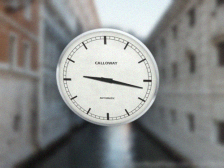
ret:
9:17
